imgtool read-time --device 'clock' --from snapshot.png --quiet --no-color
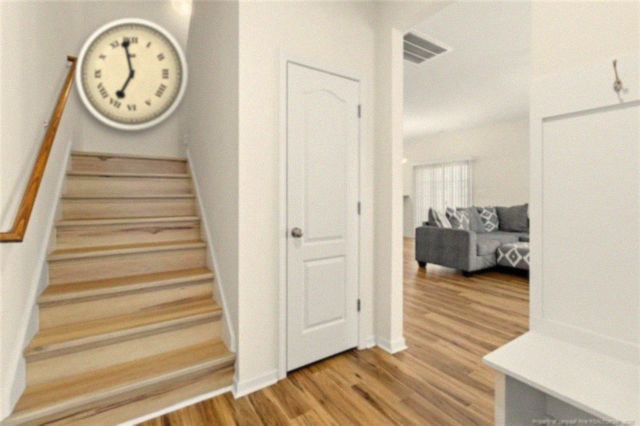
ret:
6:58
